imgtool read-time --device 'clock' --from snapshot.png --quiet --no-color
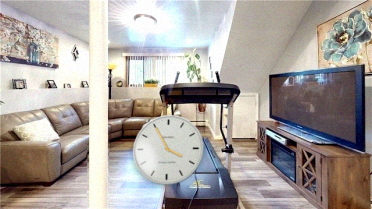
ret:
3:55
